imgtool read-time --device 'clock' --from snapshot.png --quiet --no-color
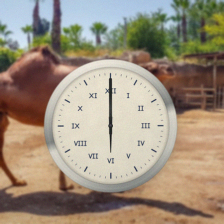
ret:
6:00
